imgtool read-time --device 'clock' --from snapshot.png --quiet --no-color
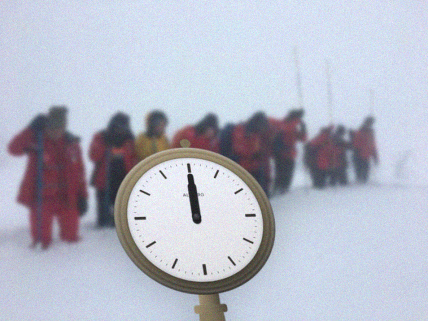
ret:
12:00
